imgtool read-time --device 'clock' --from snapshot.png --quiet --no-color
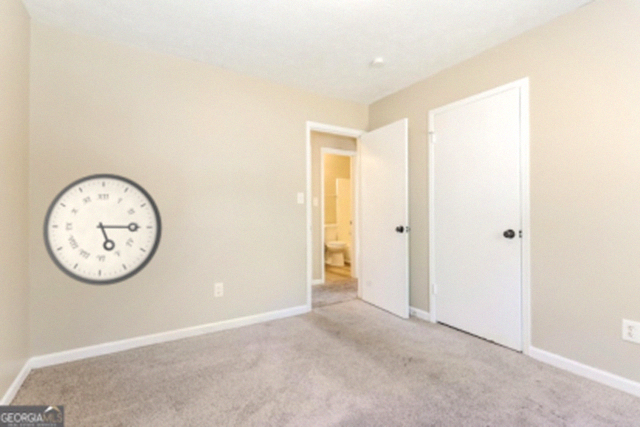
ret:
5:15
